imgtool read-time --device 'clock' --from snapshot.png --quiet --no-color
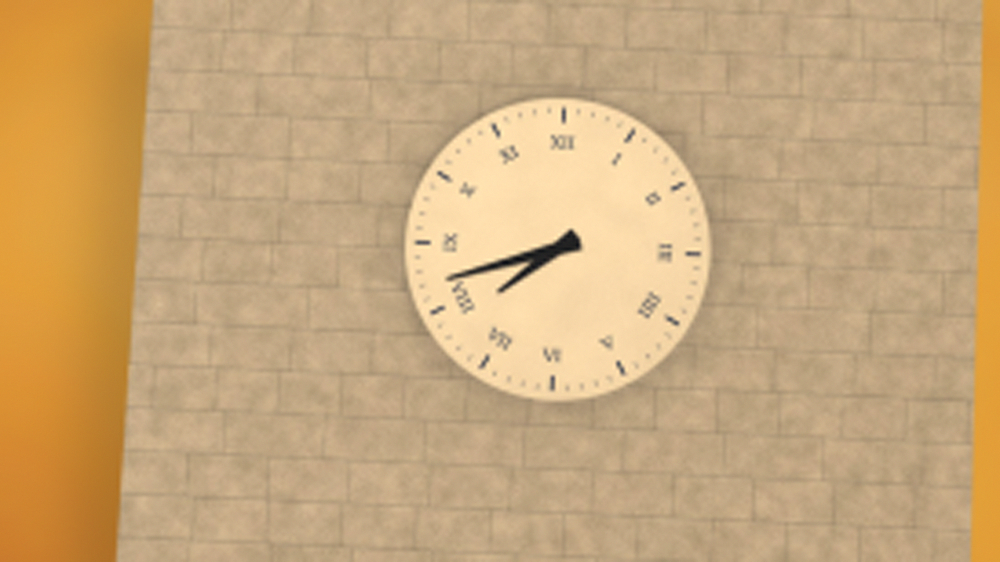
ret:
7:42
